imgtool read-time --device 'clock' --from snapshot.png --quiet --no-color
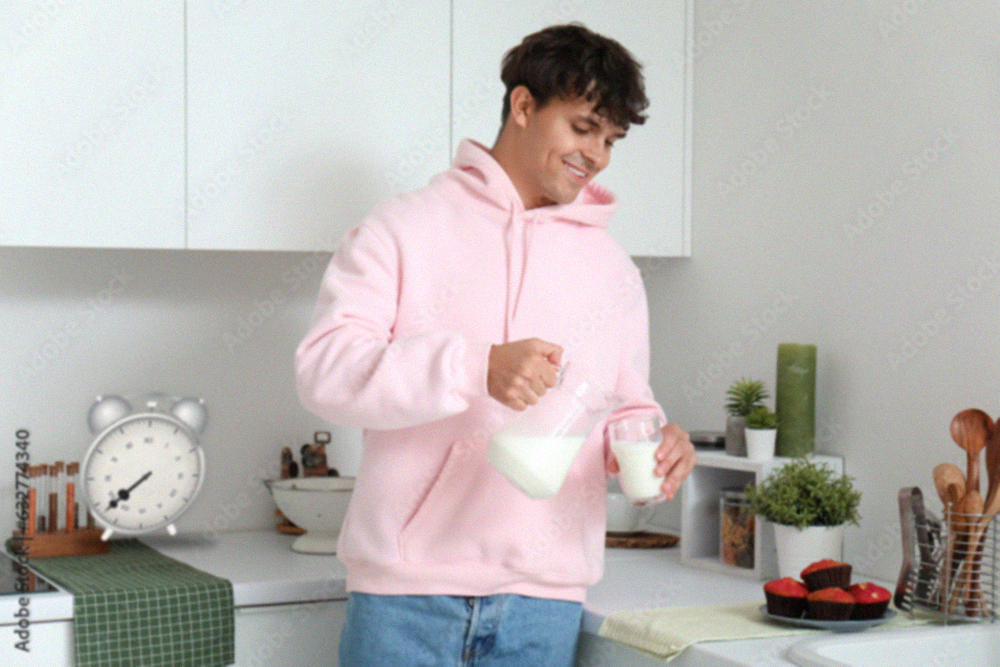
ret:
7:38
